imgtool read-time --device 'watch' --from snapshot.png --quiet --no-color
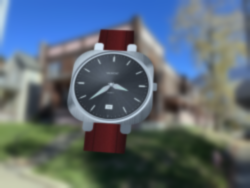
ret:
3:38
